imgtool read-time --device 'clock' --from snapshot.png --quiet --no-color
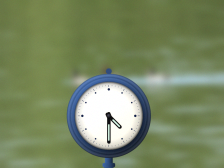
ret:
4:30
